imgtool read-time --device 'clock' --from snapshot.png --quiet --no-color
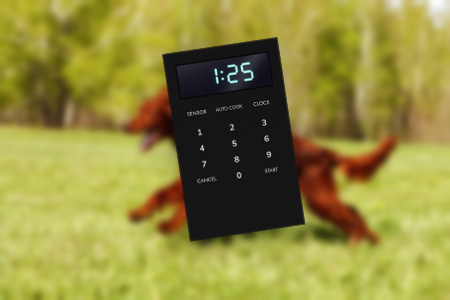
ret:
1:25
